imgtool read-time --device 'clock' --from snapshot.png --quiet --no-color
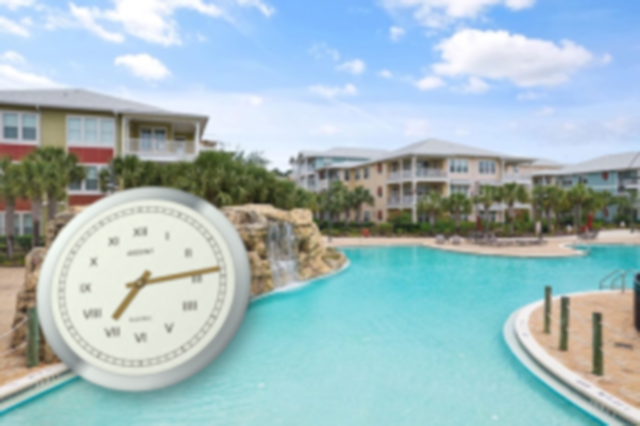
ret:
7:14
